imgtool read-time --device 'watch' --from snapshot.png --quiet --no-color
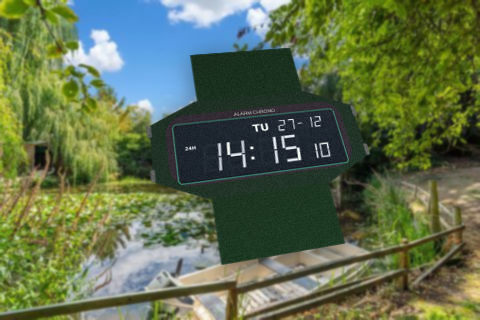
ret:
14:15:10
